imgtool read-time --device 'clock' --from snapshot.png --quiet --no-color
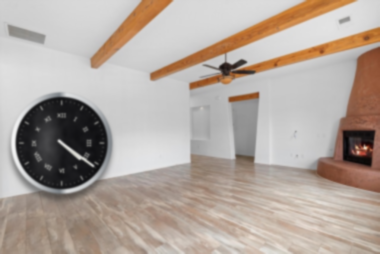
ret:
4:21
